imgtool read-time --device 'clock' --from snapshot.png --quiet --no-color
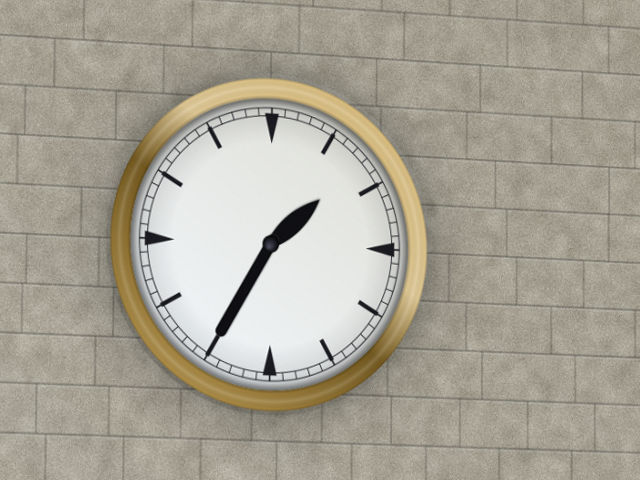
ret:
1:35
